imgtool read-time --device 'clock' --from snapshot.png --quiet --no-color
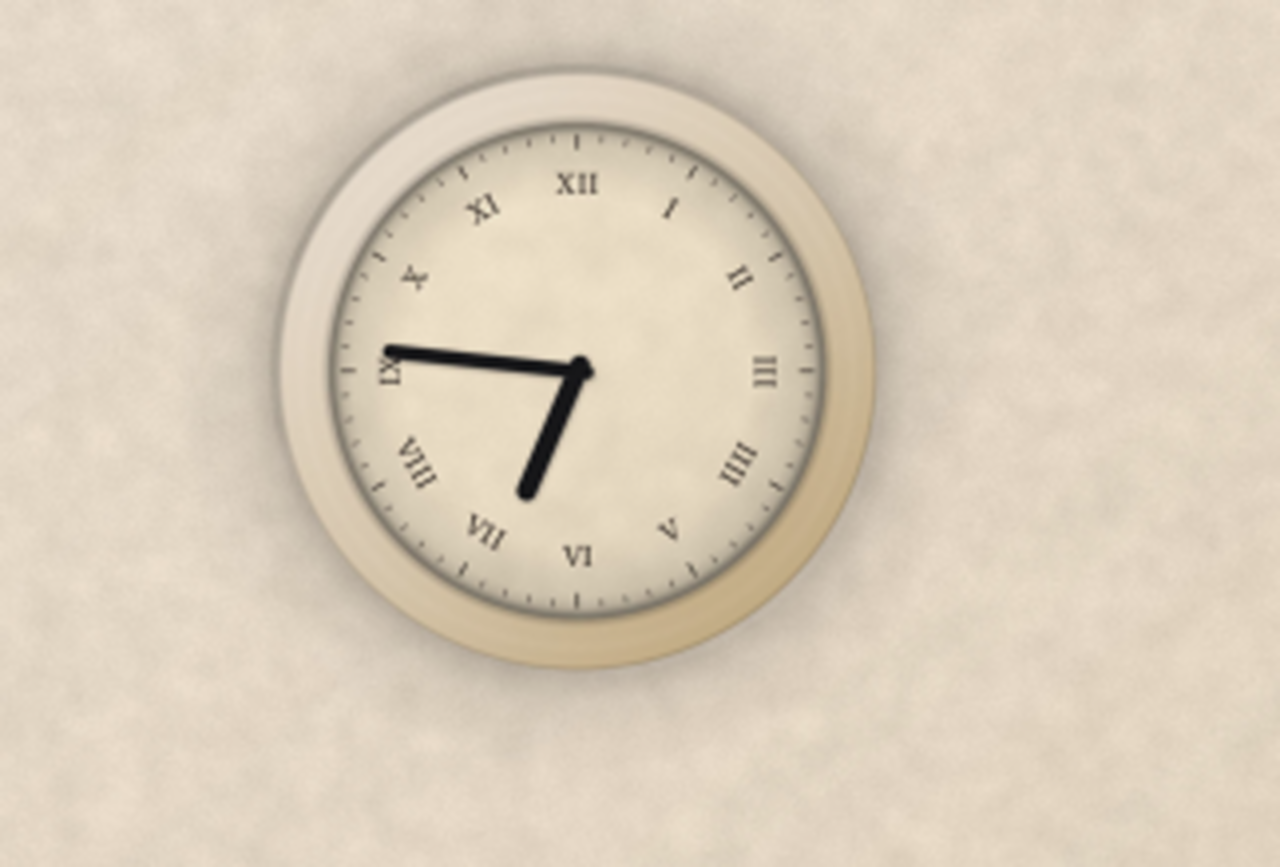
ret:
6:46
